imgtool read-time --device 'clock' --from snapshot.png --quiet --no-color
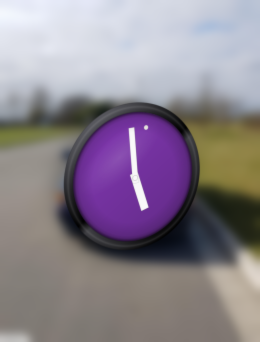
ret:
4:57
